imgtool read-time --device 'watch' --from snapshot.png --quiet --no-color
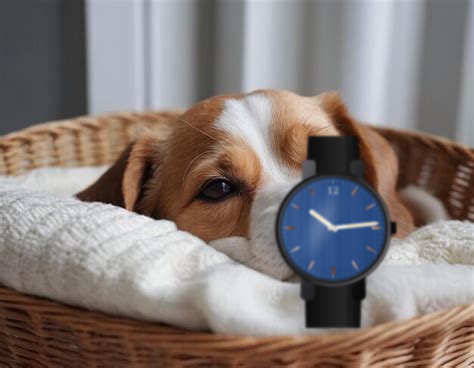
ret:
10:14
